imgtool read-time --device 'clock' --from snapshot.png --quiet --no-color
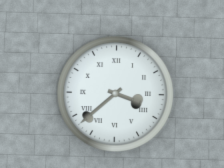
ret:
3:38
